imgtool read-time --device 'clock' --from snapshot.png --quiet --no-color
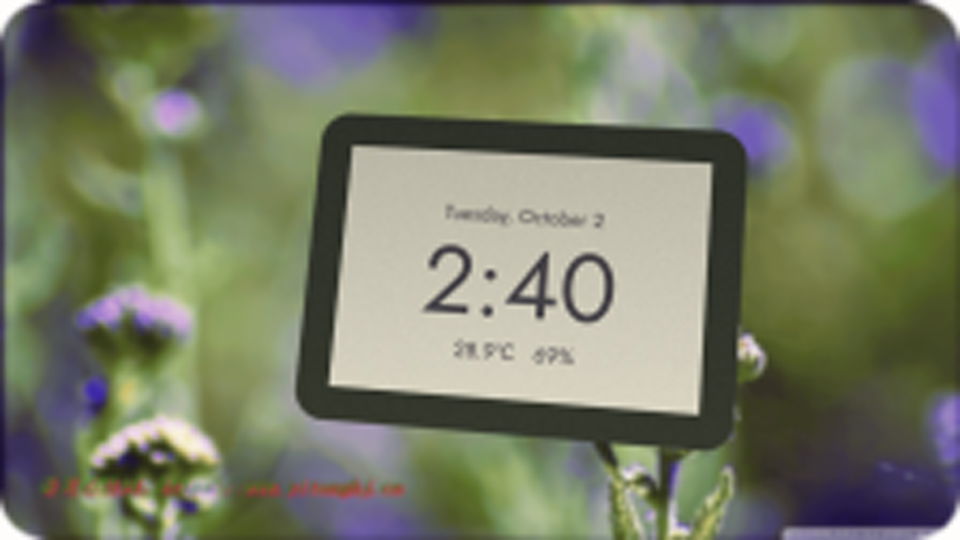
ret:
2:40
